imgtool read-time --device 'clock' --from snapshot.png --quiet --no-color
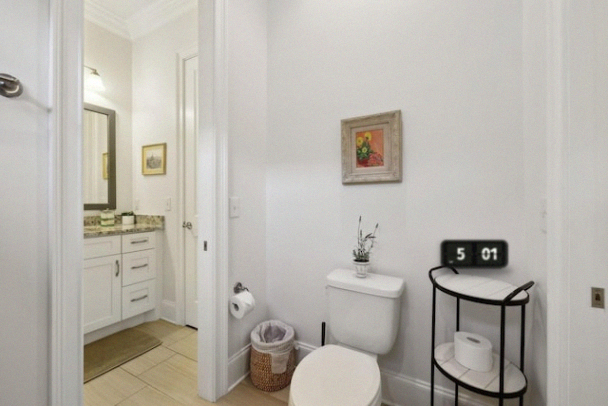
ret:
5:01
